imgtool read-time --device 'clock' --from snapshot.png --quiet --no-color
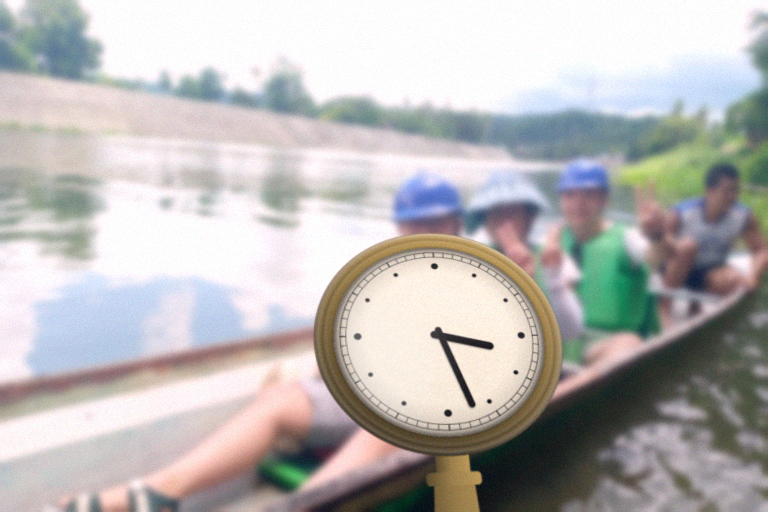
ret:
3:27
